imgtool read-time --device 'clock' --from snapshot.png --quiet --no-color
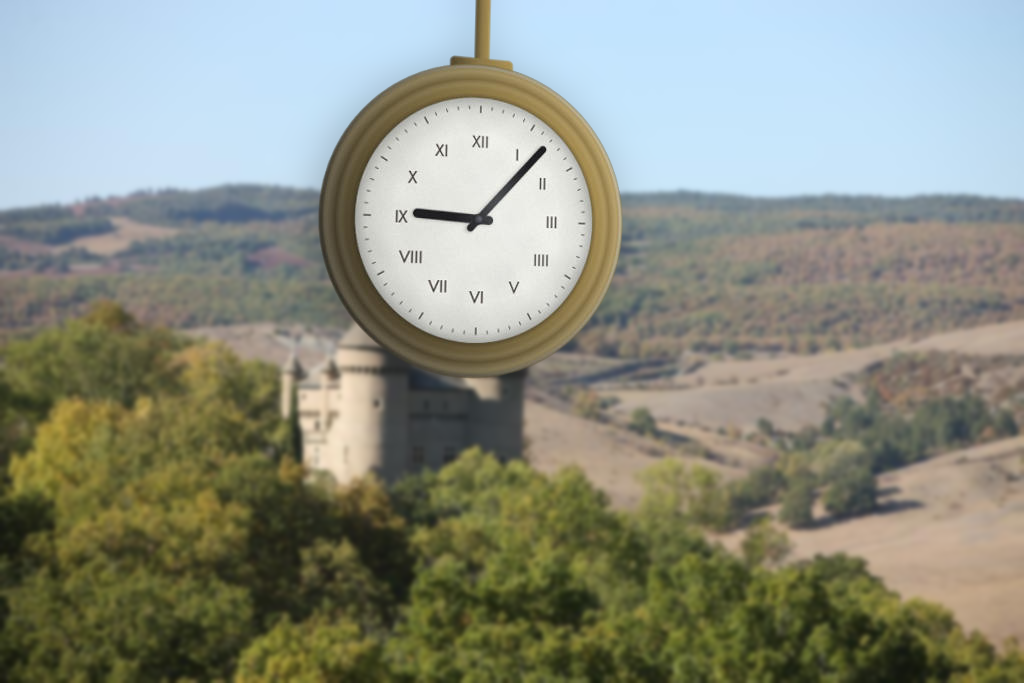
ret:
9:07
